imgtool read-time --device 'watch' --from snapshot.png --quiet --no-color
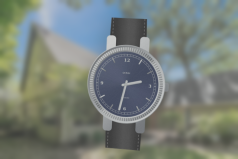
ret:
2:32
